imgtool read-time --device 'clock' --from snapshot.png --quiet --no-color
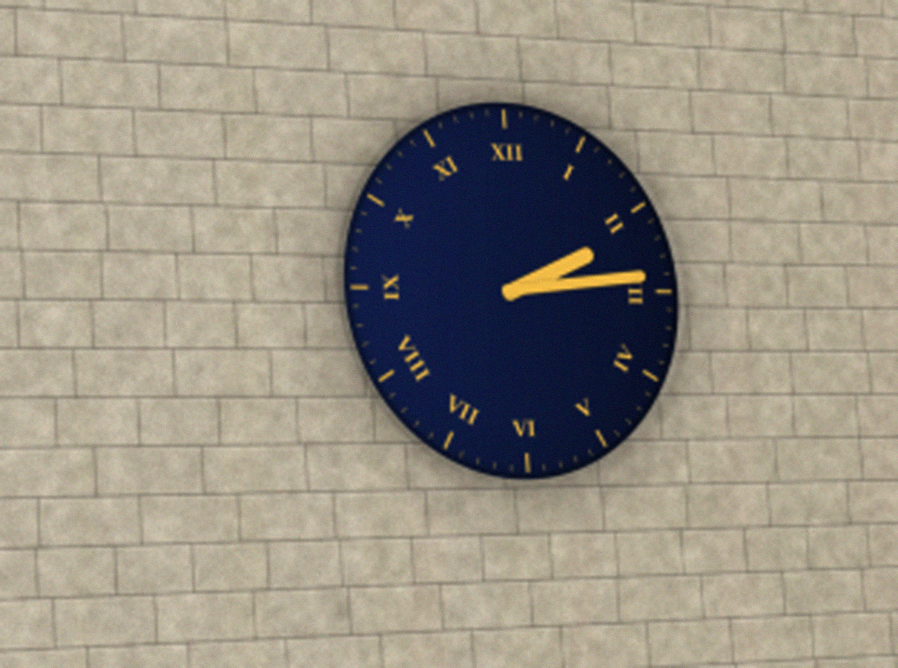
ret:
2:14
